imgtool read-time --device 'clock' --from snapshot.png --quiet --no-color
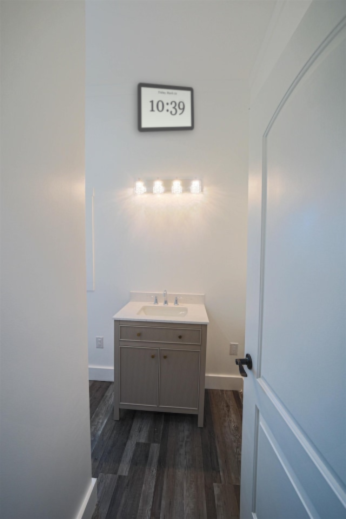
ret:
10:39
